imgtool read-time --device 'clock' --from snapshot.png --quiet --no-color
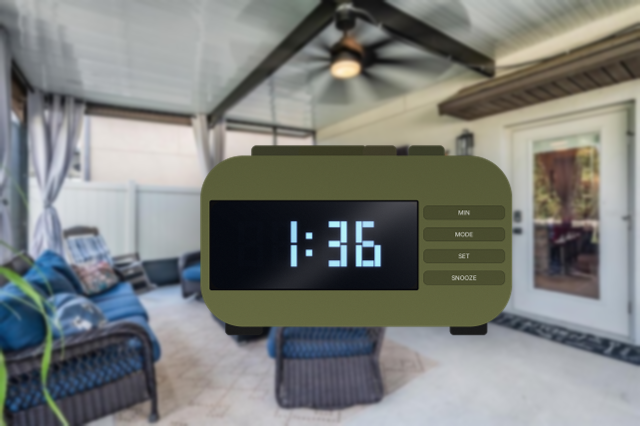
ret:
1:36
